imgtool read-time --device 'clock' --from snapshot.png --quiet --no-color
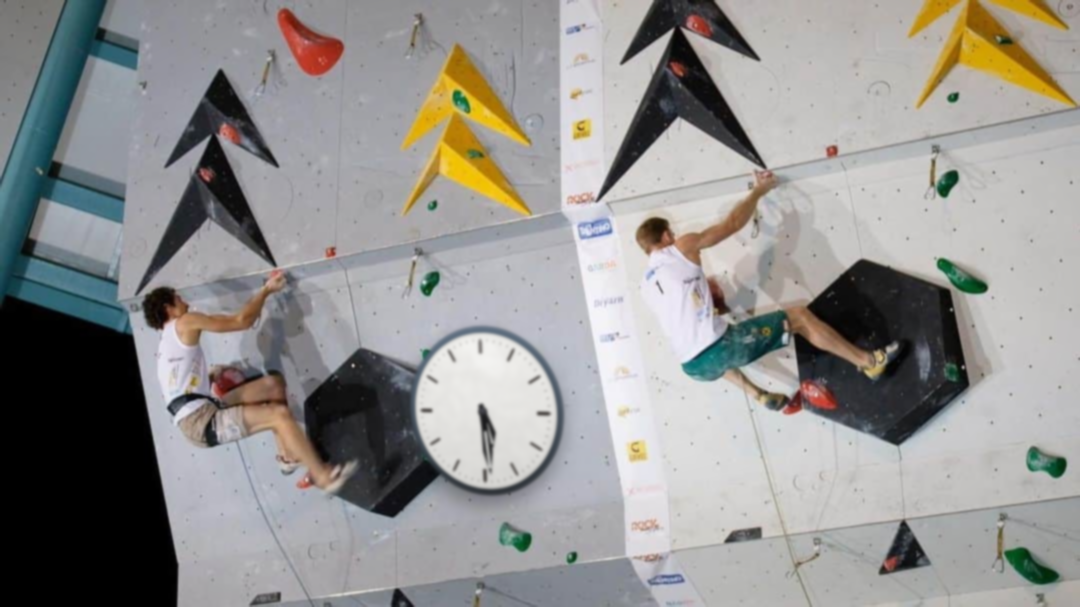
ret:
5:29
